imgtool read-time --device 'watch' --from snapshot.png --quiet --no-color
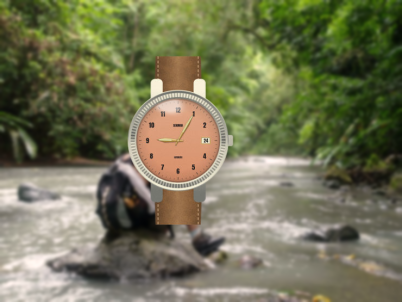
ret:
9:05
